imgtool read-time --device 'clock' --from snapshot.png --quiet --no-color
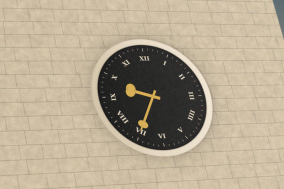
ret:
9:35
